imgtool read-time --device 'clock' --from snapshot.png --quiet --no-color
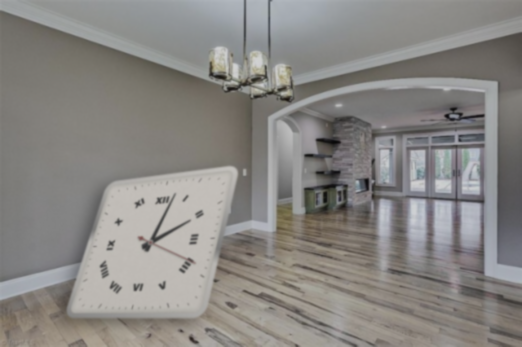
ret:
2:02:19
